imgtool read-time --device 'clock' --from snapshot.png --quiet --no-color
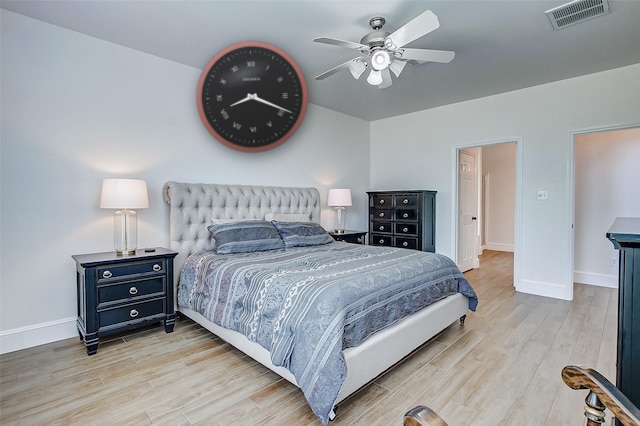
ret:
8:19
